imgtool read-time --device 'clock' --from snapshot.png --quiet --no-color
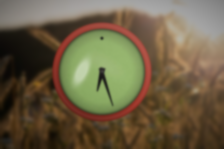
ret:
6:27
